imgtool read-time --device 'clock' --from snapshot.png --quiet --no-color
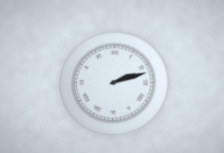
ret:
2:12
